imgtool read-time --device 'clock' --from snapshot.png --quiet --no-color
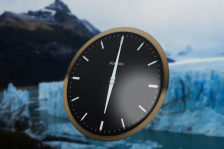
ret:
6:00
